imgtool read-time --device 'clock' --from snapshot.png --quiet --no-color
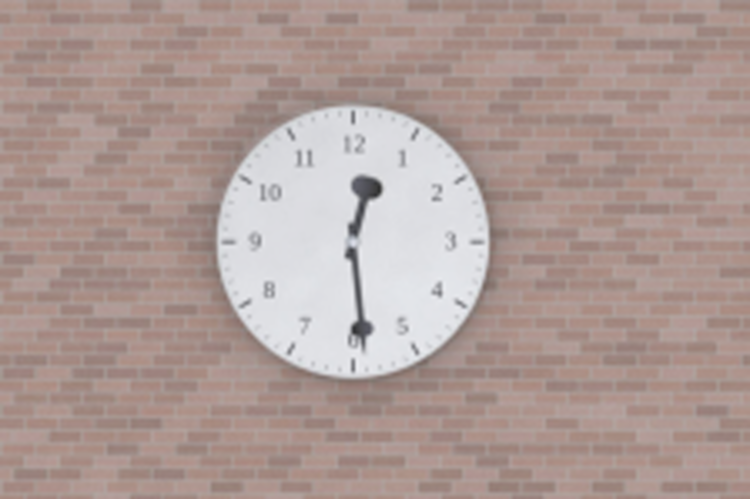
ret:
12:29
